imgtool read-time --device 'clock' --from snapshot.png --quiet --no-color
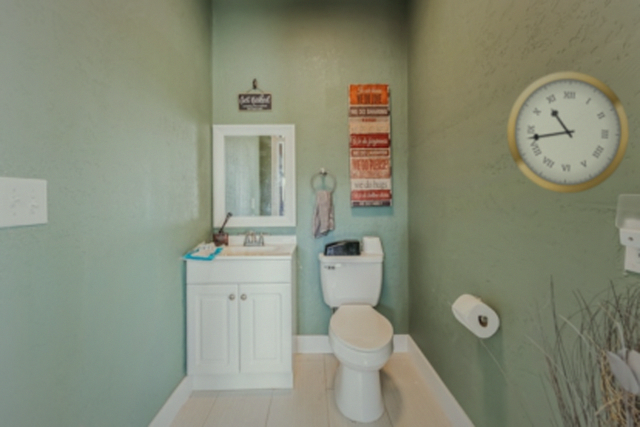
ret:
10:43
